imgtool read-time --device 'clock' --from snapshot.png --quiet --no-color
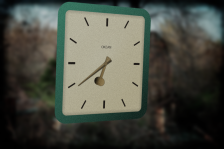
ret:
6:39
